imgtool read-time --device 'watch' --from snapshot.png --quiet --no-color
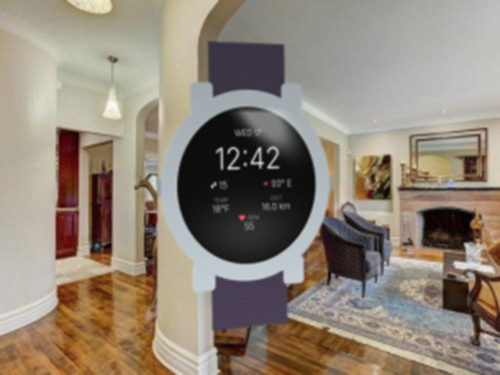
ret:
12:42
